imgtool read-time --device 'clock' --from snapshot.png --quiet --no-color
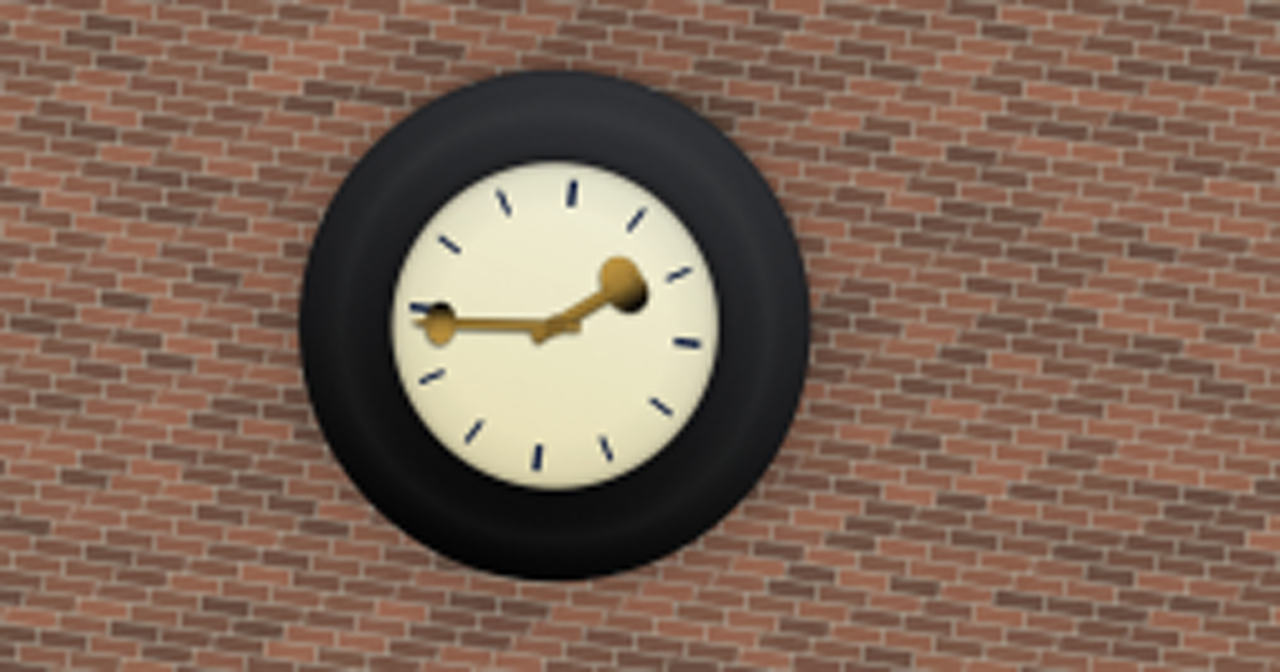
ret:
1:44
